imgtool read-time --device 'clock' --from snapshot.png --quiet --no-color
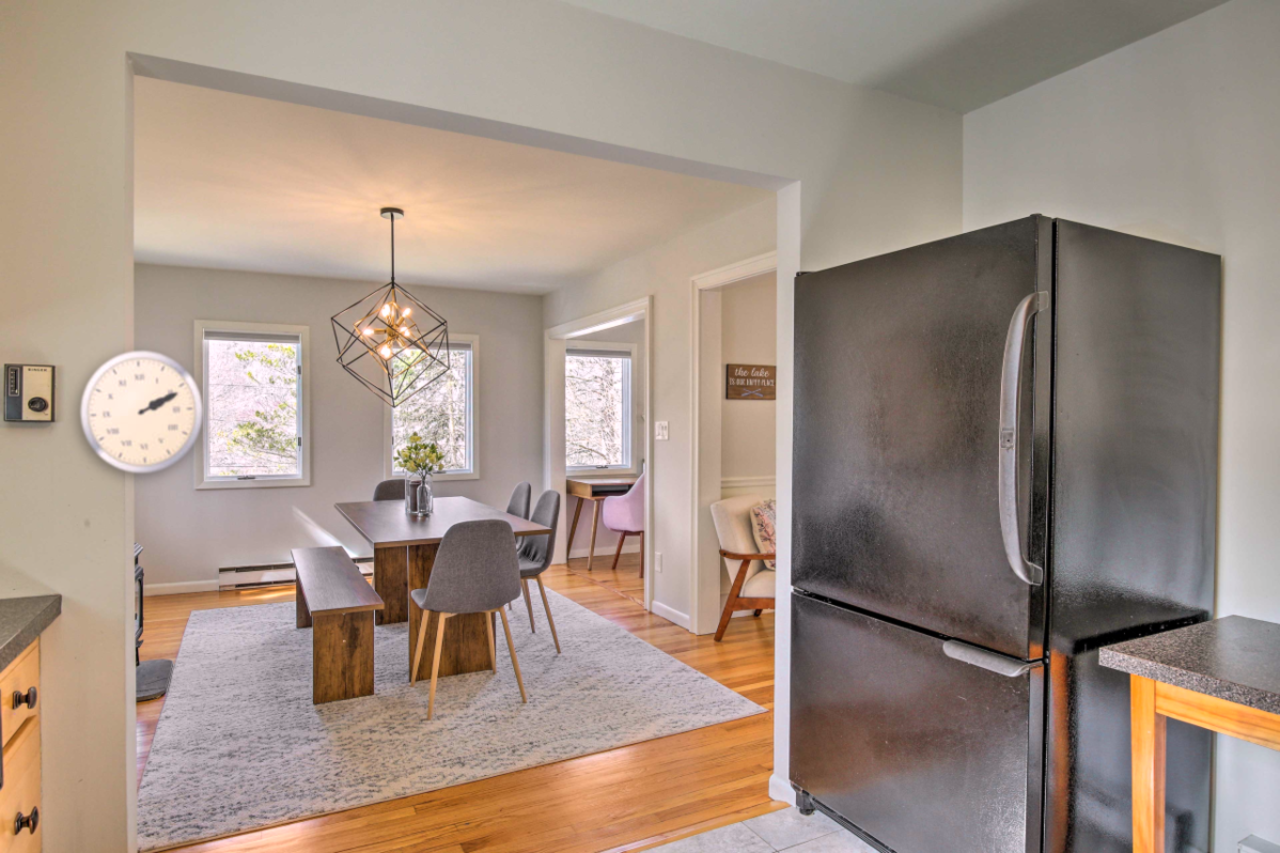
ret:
2:11
